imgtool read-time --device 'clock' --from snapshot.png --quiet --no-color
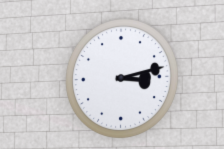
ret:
3:13
